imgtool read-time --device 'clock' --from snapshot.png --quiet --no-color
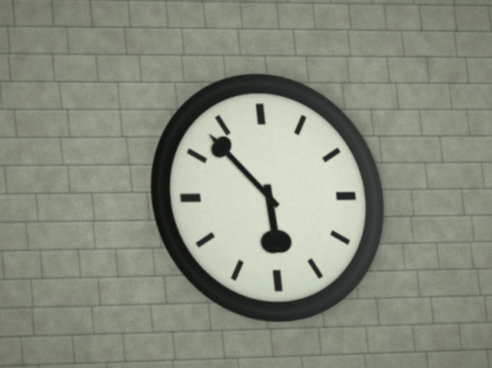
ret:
5:53
